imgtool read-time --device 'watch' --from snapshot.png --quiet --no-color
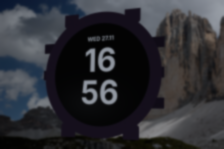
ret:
16:56
